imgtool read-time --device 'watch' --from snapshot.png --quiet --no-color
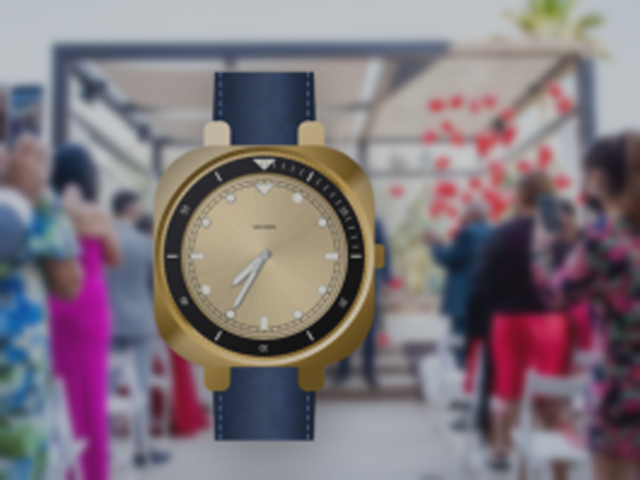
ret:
7:35
